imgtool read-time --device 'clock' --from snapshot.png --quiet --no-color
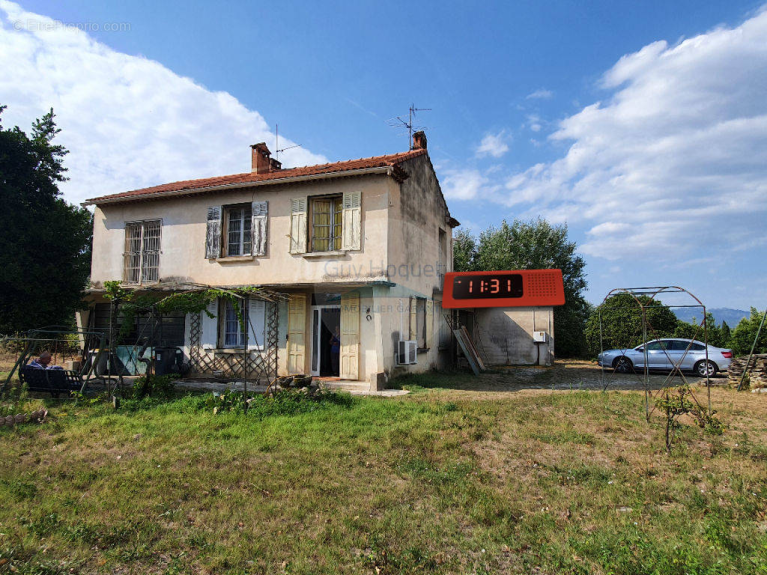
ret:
11:31
